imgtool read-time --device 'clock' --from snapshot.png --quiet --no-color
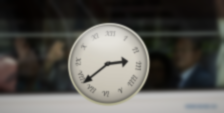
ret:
2:38
